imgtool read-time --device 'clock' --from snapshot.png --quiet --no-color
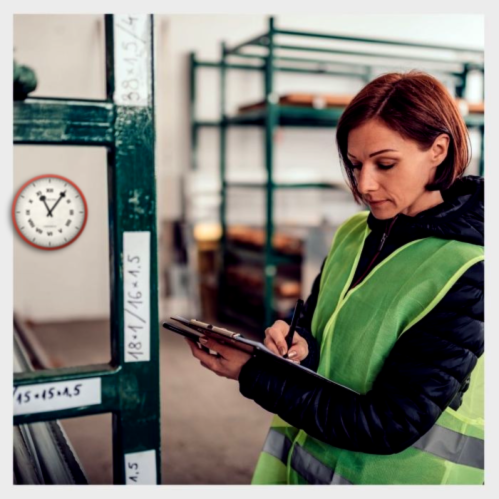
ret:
11:06
